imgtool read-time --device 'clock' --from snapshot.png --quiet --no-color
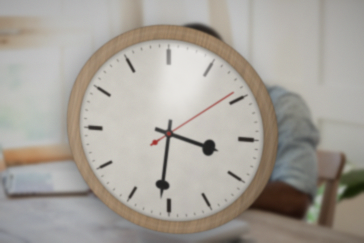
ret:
3:31:09
